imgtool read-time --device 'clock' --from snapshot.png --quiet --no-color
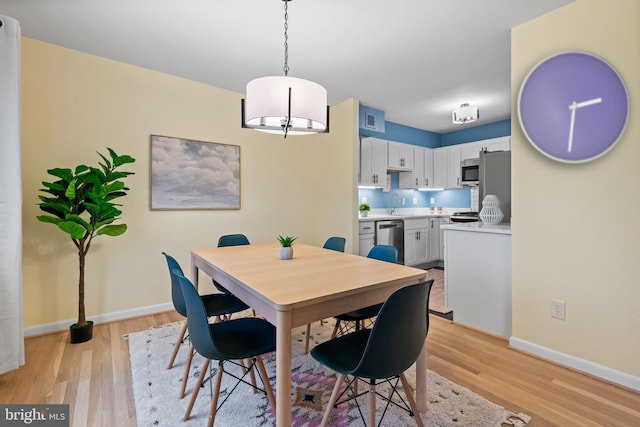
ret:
2:31
